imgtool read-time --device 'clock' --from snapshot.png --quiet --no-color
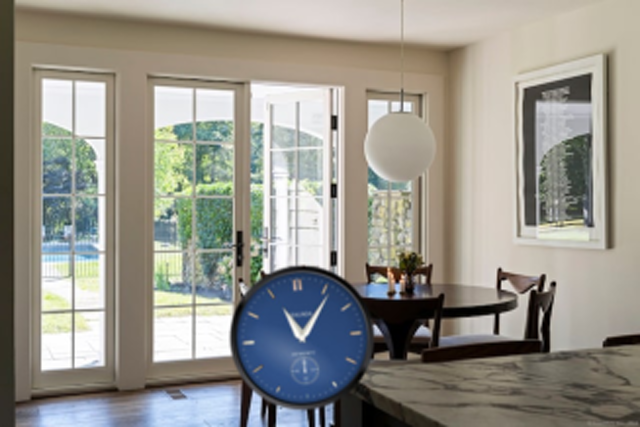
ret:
11:06
